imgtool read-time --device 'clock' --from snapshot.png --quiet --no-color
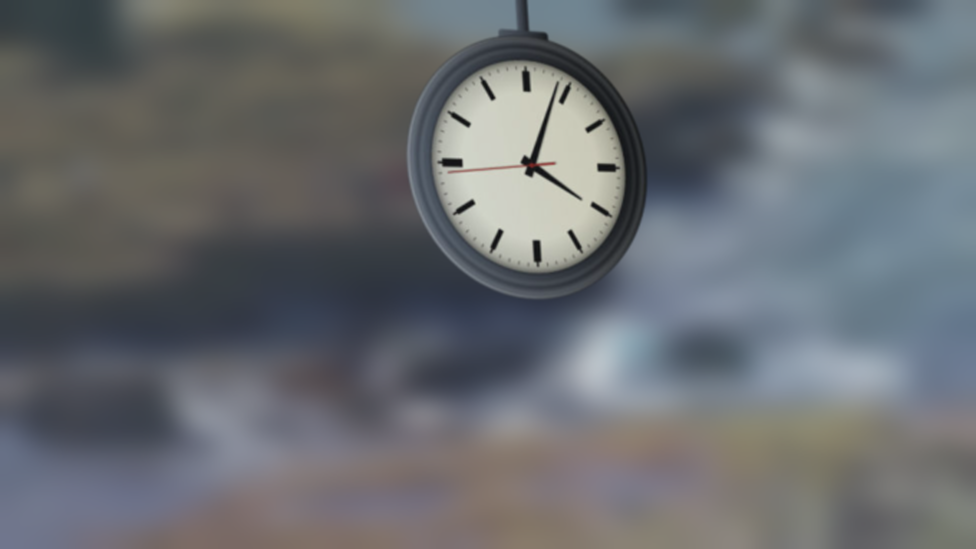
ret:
4:03:44
